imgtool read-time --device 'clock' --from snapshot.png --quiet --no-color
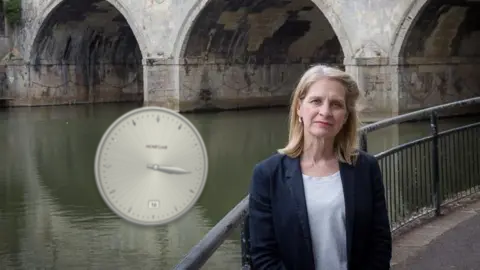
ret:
3:16
